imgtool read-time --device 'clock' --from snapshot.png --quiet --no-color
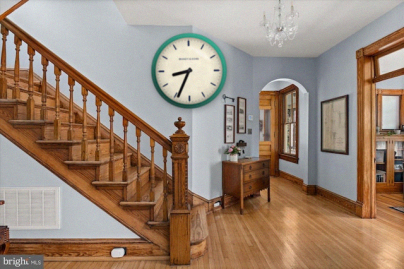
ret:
8:34
